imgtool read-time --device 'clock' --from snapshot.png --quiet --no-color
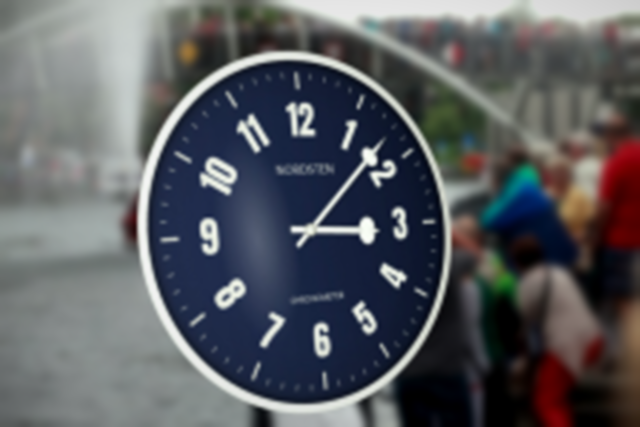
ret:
3:08
